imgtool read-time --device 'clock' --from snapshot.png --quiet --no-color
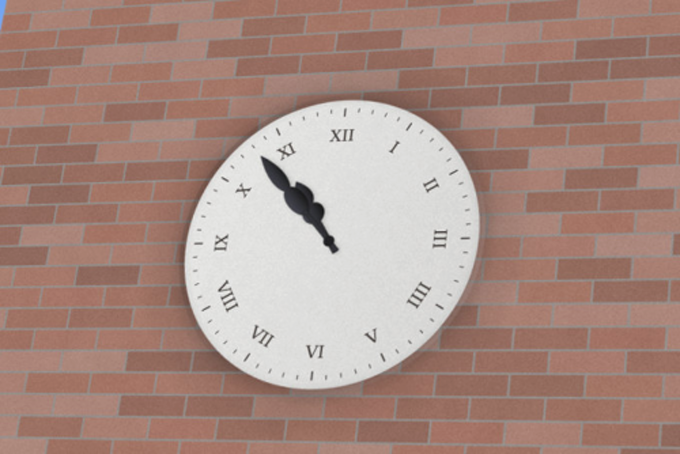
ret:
10:53
